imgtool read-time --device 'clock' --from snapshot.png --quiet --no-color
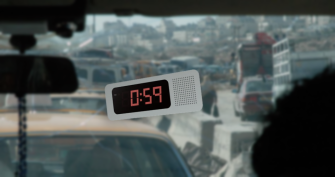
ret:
0:59
